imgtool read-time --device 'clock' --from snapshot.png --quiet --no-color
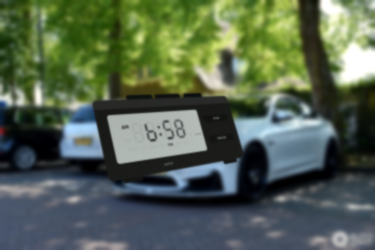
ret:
6:58
